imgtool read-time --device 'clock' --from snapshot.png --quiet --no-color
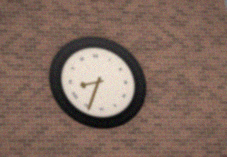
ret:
8:34
